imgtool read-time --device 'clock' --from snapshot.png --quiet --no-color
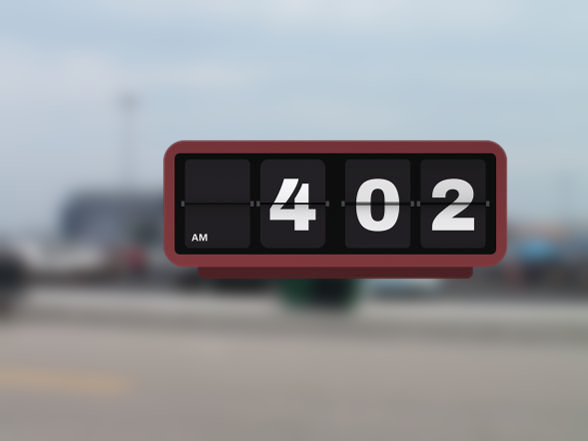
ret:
4:02
